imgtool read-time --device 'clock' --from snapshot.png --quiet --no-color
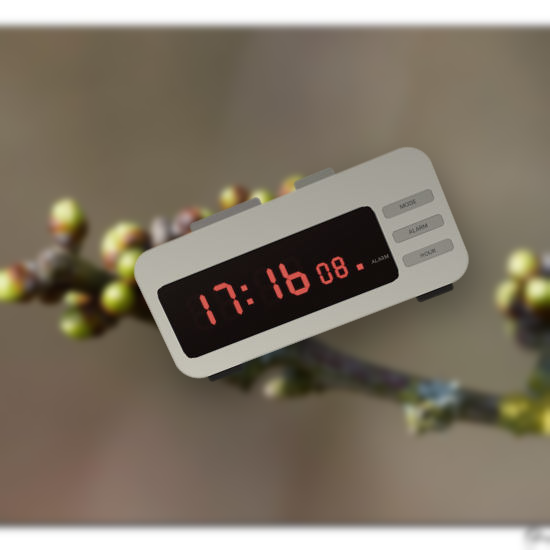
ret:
17:16:08
